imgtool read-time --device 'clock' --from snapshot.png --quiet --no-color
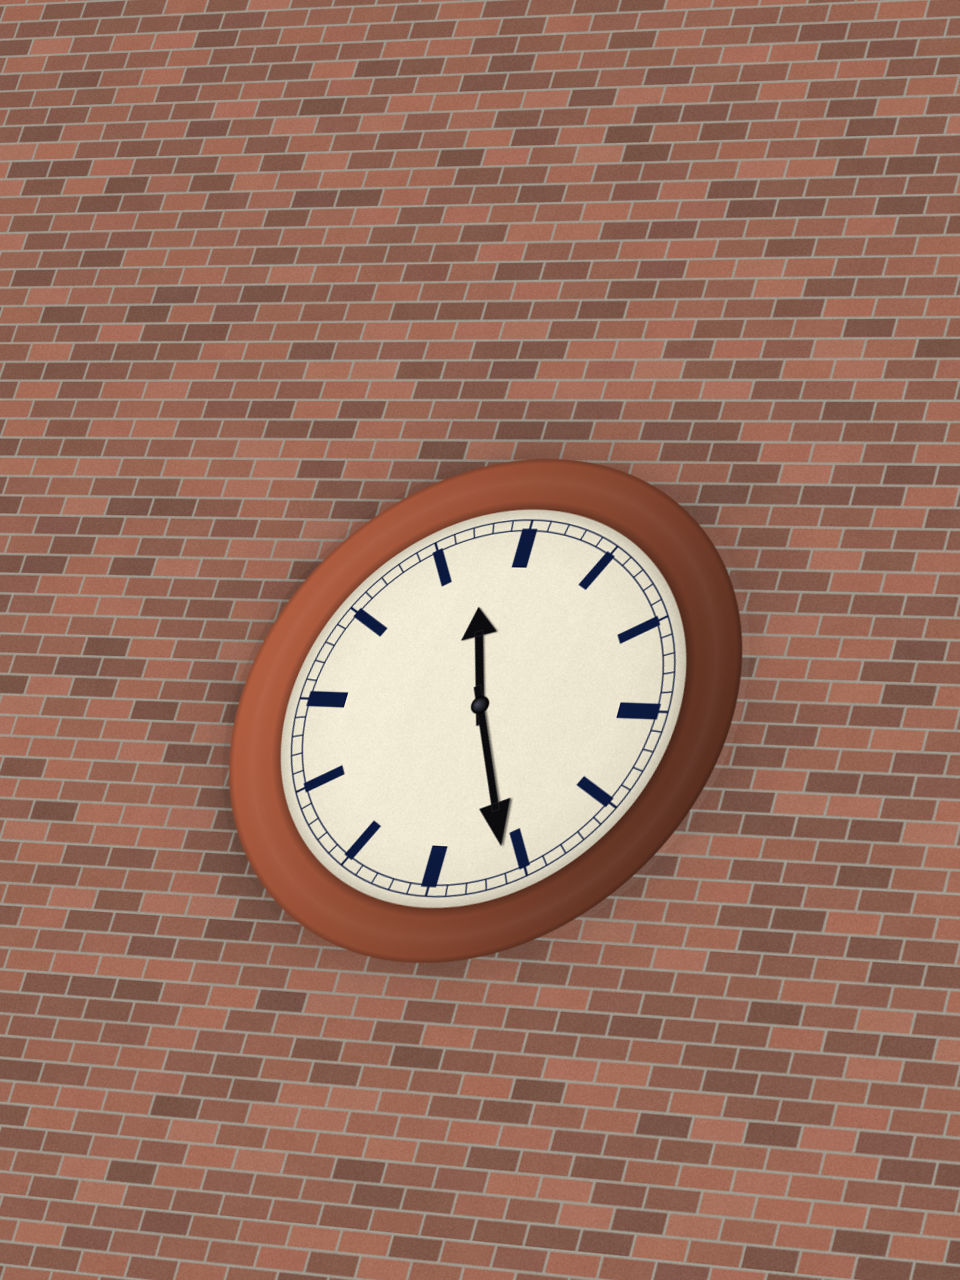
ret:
11:26
